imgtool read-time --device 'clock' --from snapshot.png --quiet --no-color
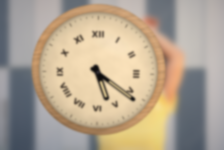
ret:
5:21
